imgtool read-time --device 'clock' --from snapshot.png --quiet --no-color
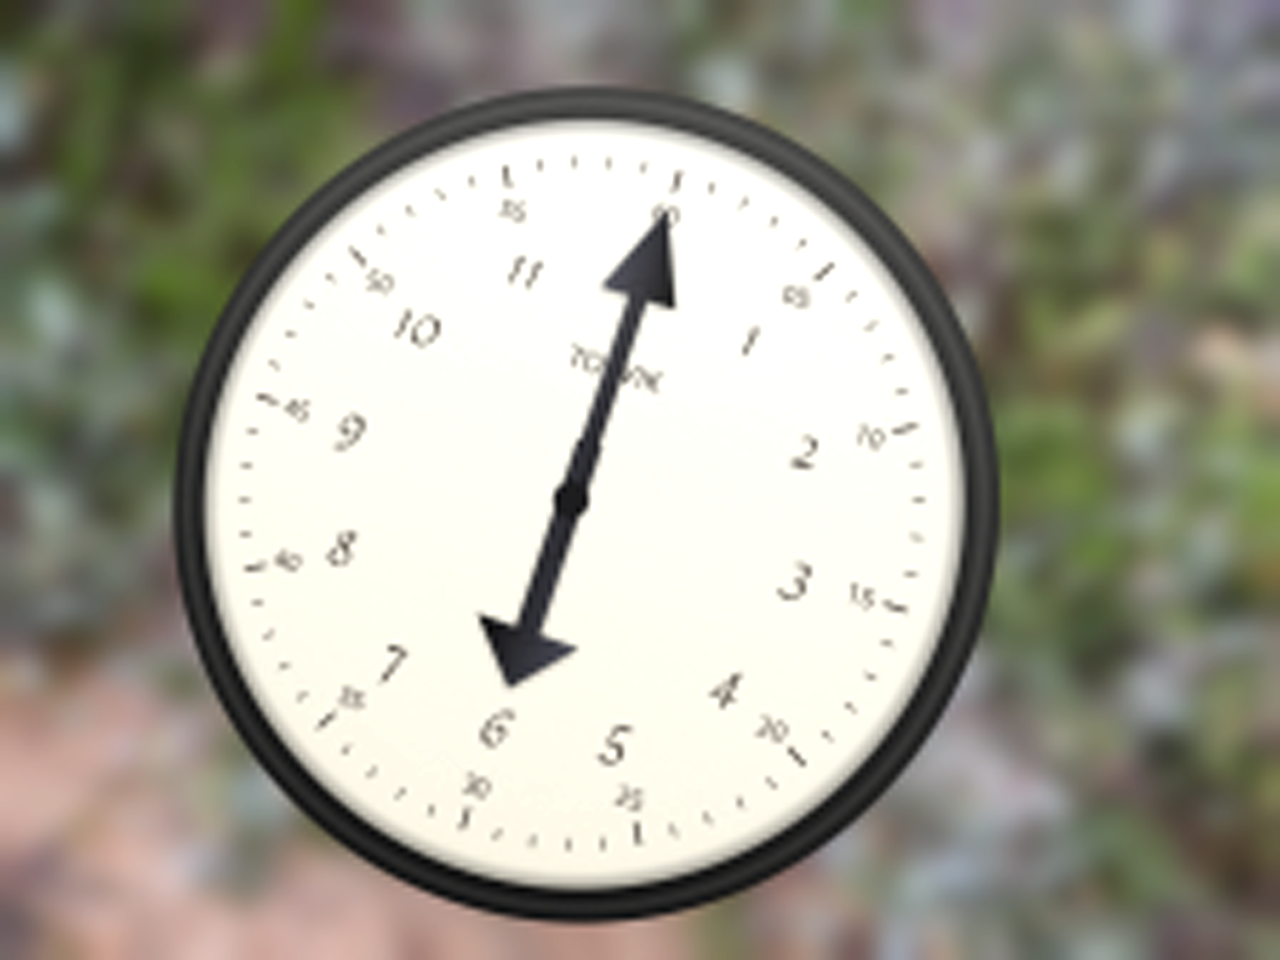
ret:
6:00
